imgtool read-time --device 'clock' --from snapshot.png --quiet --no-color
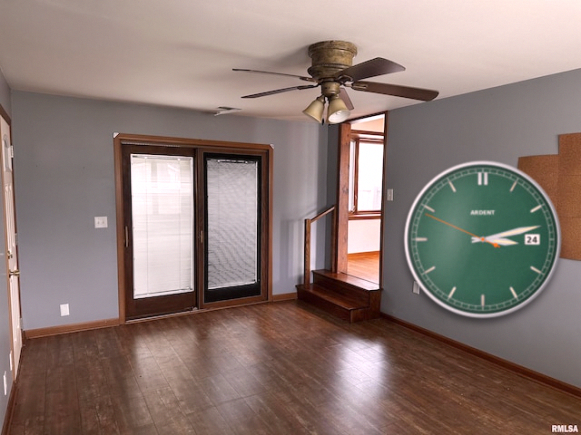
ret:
3:12:49
